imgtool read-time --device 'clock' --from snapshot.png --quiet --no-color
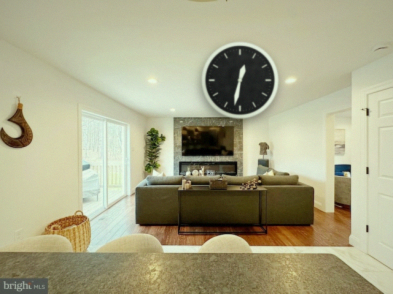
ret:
12:32
